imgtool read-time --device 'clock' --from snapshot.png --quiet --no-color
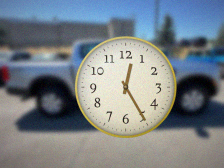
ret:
12:25
